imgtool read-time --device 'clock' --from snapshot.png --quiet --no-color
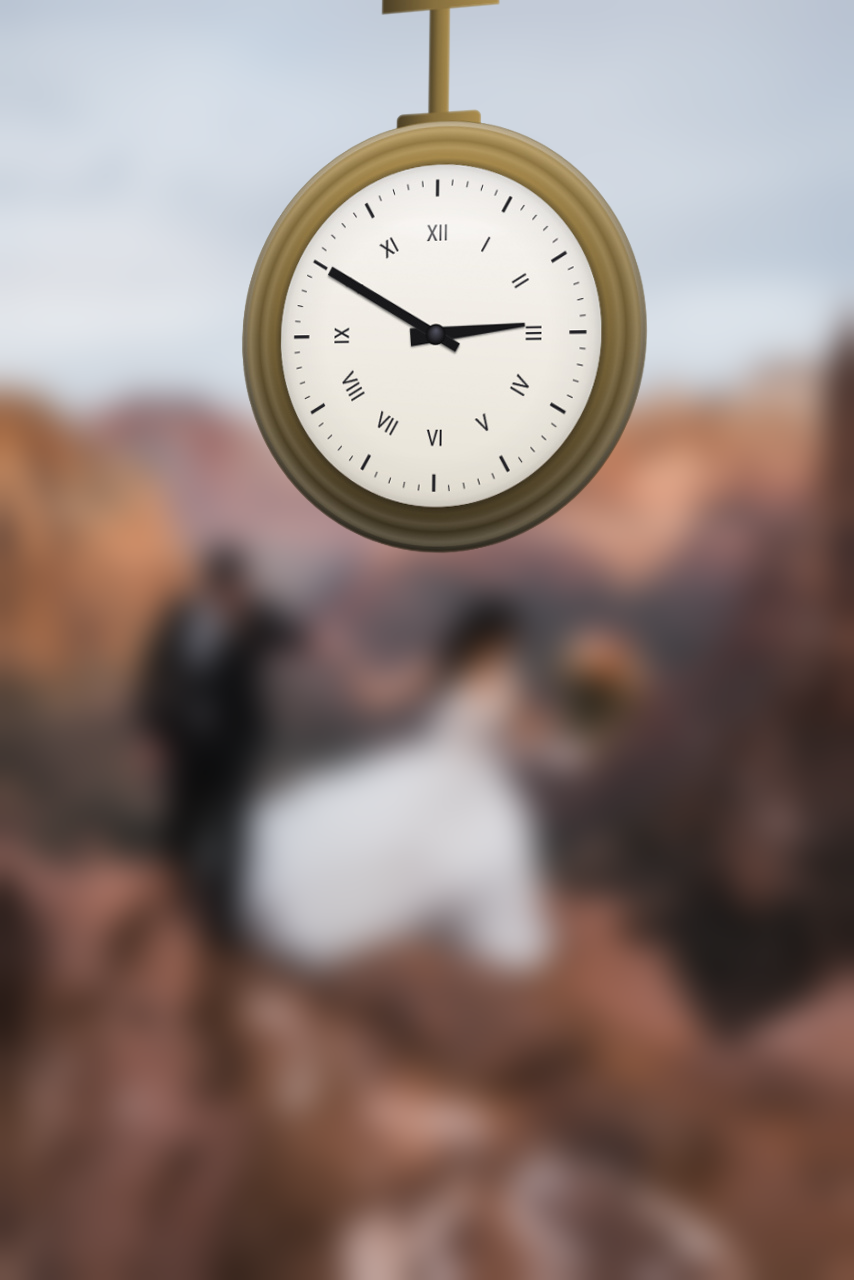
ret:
2:50
